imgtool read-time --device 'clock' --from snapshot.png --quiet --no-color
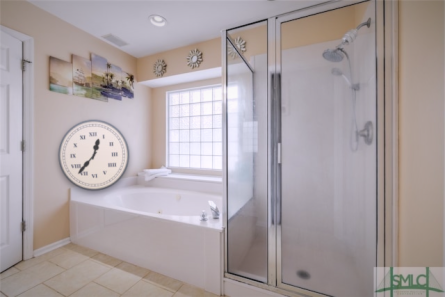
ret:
12:37
